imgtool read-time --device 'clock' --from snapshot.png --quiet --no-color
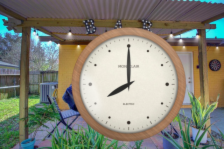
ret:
8:00
